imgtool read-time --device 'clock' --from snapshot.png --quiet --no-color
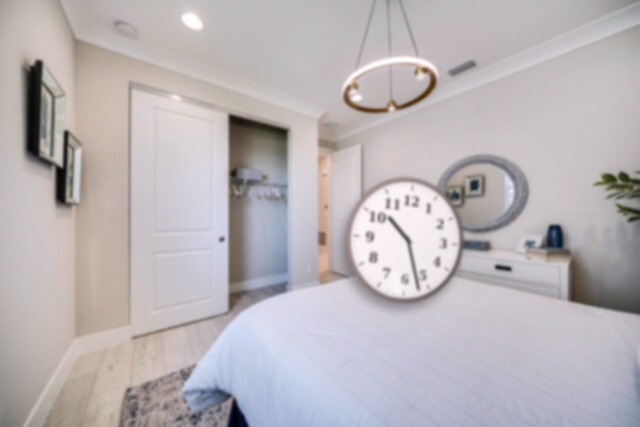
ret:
10:27
